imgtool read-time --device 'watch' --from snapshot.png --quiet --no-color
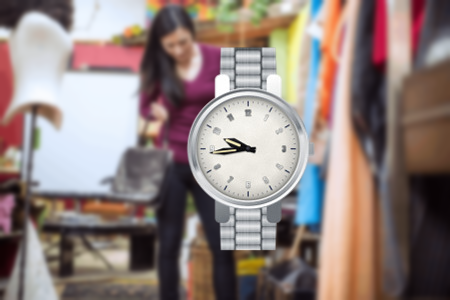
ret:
9:44
